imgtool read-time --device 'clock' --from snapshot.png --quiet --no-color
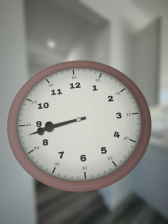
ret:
8:43
